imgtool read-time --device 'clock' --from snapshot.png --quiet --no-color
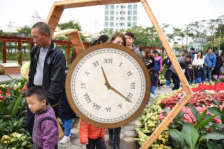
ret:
11:21
